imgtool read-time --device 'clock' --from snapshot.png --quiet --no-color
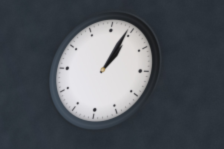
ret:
1:04
